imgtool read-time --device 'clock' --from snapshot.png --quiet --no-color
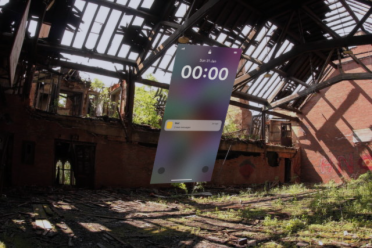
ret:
0:00
